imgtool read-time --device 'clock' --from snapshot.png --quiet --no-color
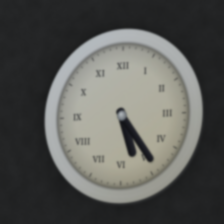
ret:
5:24
